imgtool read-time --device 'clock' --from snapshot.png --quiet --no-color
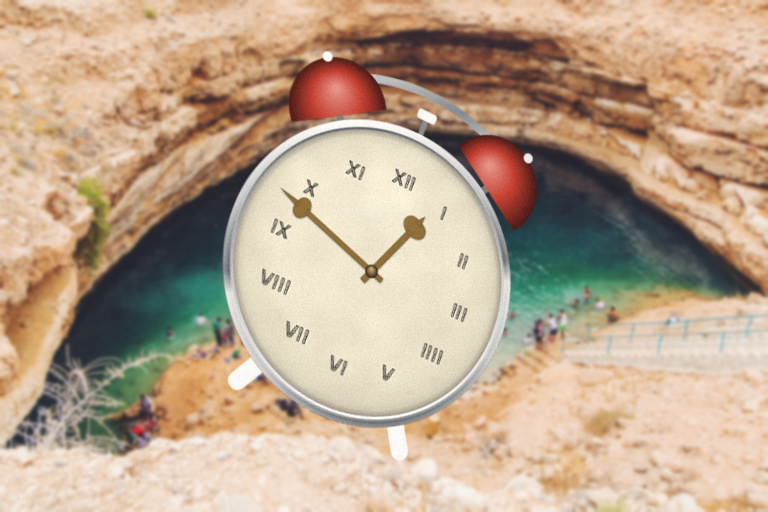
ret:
12:48
